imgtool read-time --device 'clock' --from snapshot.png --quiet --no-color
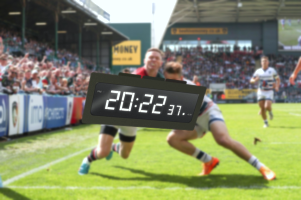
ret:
20:22:37
